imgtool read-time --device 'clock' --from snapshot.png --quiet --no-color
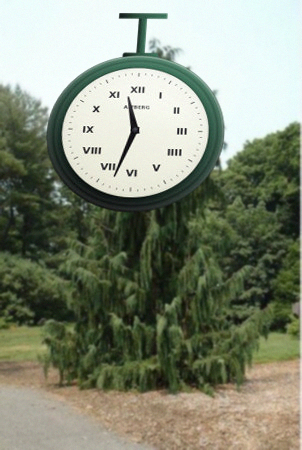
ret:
11:33
